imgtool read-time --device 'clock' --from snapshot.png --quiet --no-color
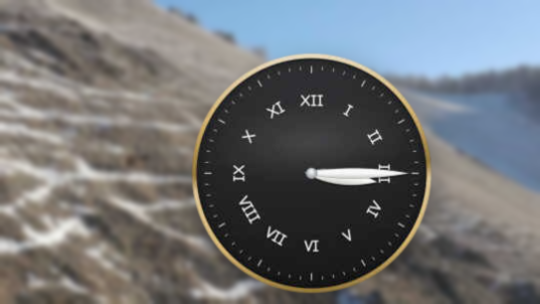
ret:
3:15
